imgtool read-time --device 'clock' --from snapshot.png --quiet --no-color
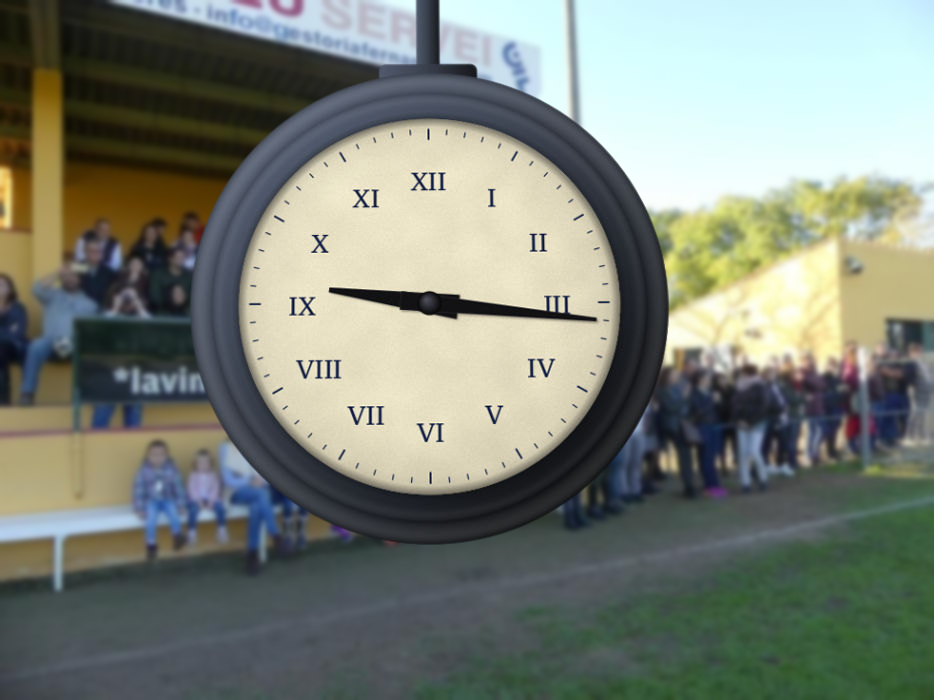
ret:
9:16
